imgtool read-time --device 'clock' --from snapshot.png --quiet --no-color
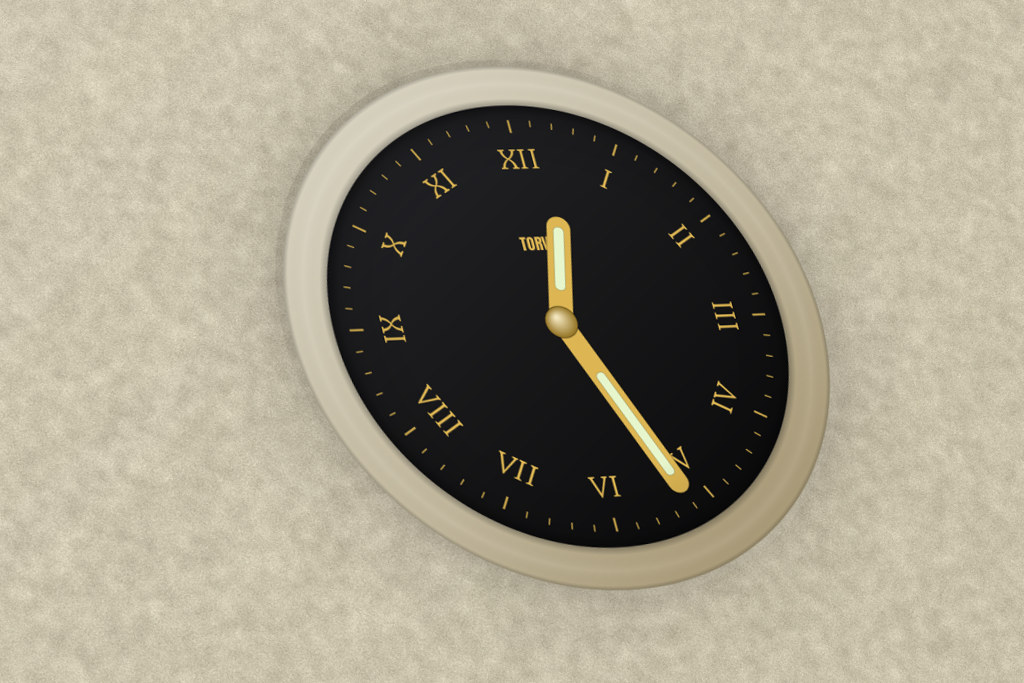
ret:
12:26
